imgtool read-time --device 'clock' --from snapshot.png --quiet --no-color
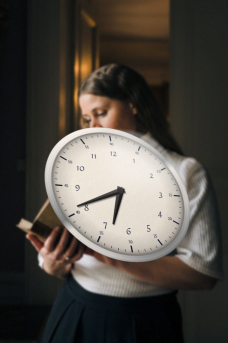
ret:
6:41
